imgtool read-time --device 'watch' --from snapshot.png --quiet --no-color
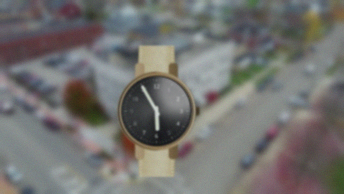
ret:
5:55
